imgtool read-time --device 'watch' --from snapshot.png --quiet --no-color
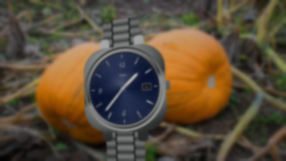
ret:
1:37
